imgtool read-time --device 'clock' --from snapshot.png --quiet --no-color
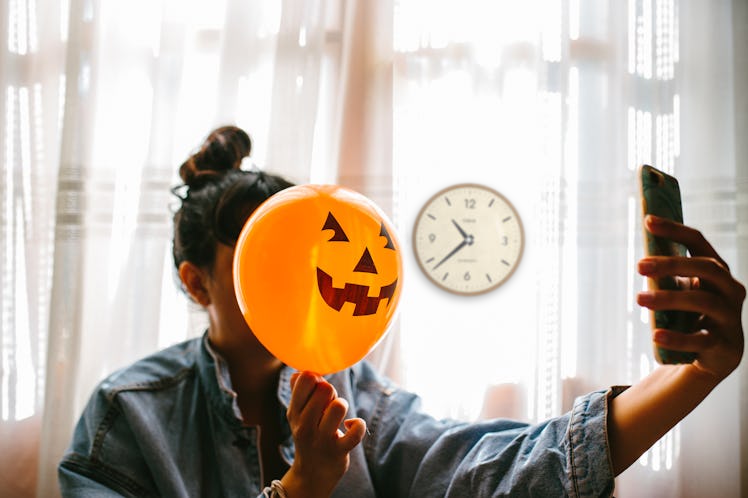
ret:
10:38
